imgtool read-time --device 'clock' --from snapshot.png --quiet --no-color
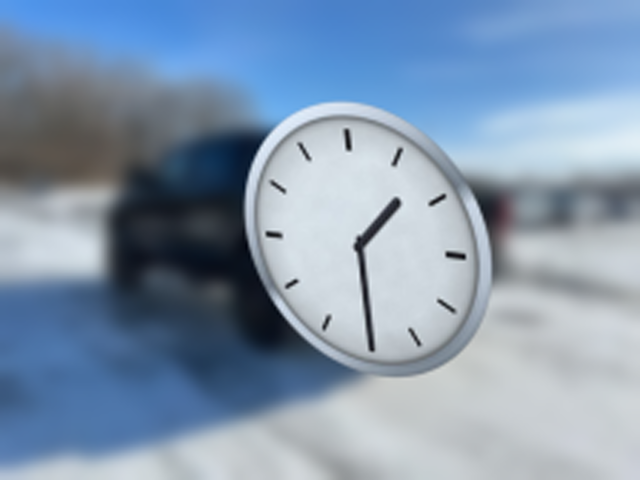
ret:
1:30
